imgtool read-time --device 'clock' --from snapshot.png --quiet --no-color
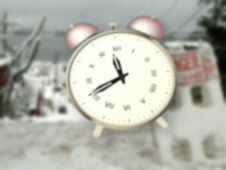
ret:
11:41
